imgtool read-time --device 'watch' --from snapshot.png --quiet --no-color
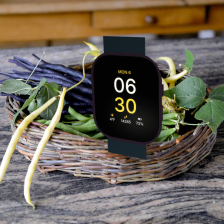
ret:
6:30
